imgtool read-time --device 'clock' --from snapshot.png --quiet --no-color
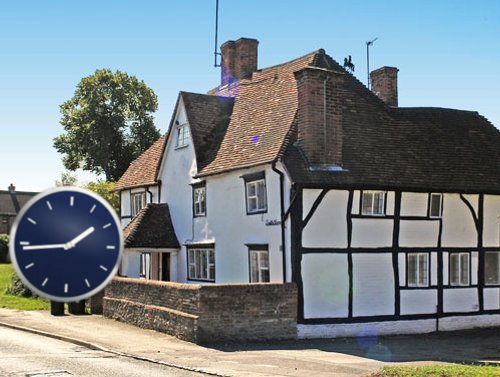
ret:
1:44
